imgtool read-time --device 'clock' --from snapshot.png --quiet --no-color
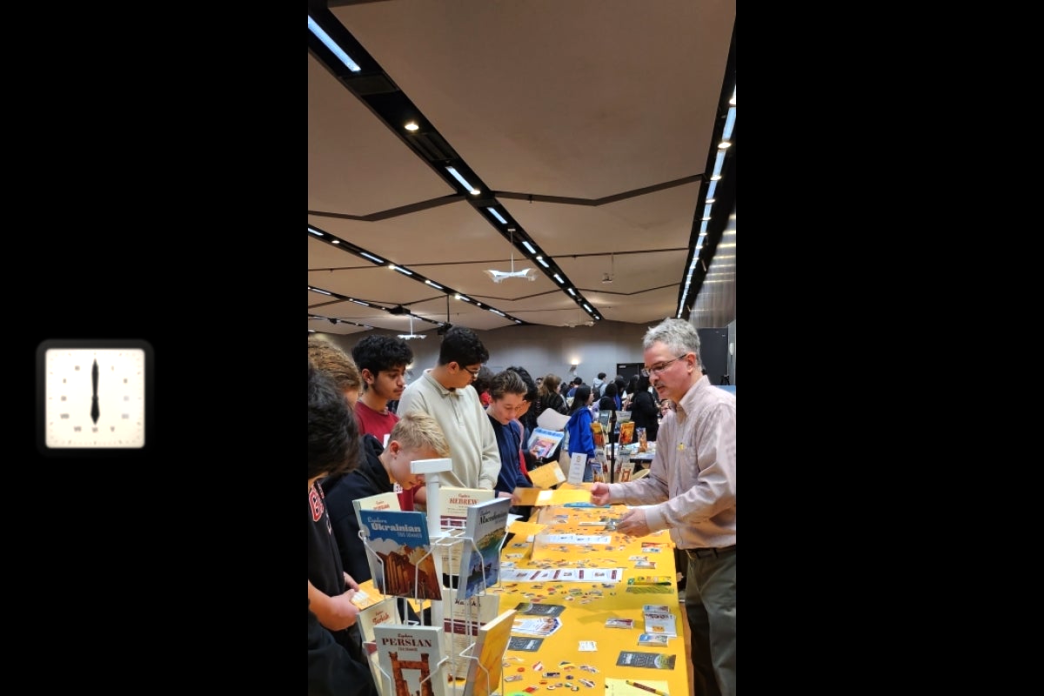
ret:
6:00
